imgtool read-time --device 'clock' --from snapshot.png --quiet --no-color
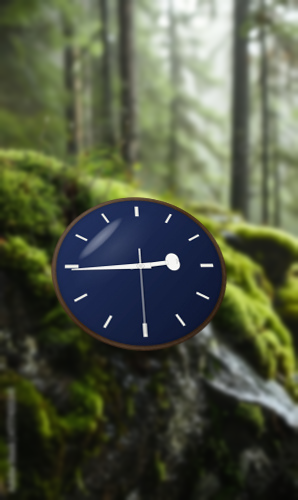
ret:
2:44:30
